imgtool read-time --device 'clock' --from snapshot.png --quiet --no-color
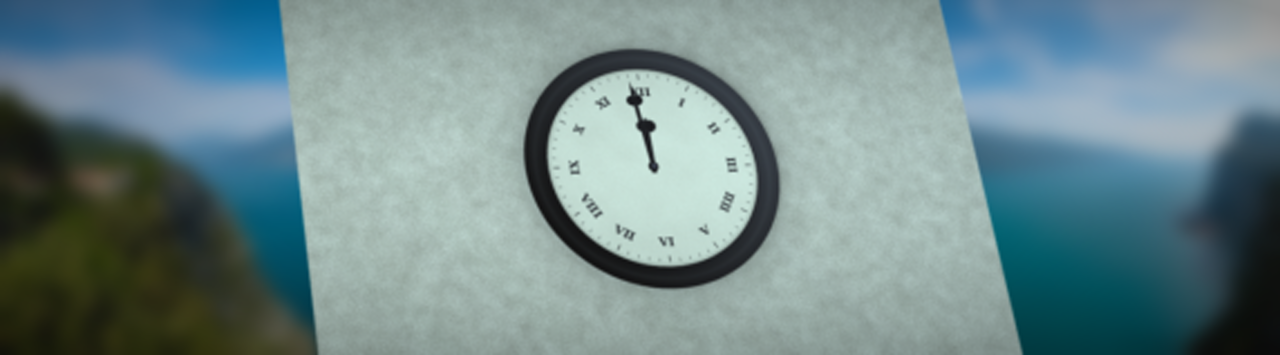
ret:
11:59
